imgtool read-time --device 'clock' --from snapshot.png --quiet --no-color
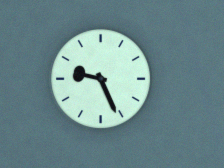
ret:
9:26
